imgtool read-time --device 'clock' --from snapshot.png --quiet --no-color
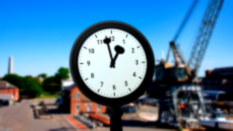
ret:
12:58
